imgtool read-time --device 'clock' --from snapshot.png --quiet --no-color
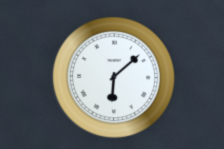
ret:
6:08
